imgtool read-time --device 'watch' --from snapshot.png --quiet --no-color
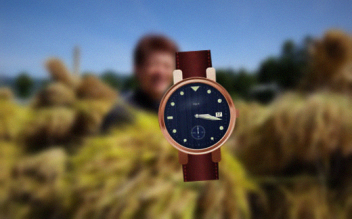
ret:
3:17
